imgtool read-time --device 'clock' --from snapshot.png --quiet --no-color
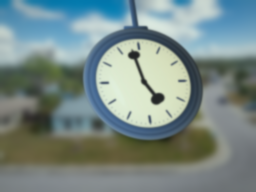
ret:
4:58
